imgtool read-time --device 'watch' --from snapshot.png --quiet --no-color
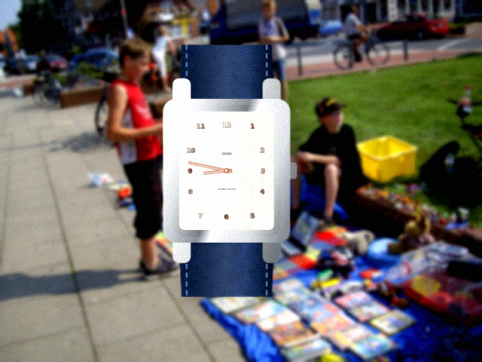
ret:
8:47
